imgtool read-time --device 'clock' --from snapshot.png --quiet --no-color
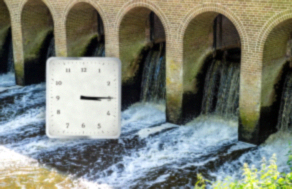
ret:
3:15
